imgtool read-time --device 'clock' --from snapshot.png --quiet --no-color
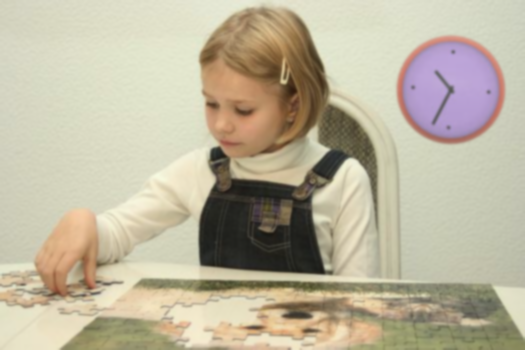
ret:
10:34
